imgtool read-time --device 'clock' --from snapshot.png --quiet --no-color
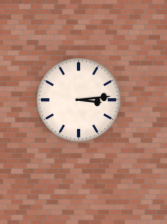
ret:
3:14
